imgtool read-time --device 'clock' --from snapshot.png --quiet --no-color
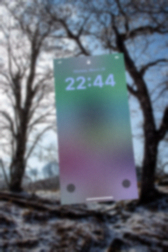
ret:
22:44
